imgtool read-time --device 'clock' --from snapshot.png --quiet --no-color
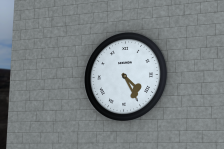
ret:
4:25
